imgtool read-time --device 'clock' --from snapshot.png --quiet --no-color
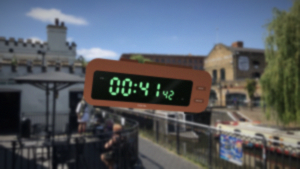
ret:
0:41
